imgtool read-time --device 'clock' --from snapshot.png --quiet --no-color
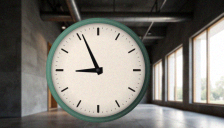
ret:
8:56
